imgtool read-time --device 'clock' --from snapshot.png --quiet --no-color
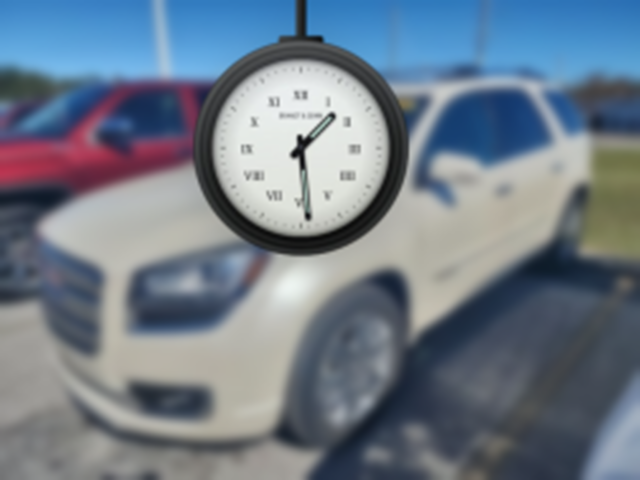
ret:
1:29
